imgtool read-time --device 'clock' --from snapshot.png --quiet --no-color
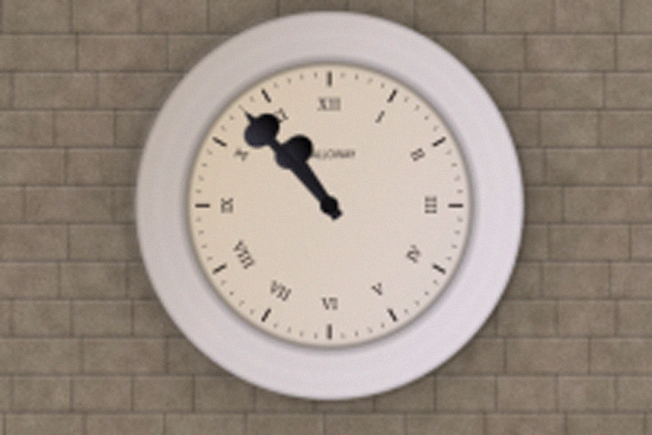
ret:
10:53
